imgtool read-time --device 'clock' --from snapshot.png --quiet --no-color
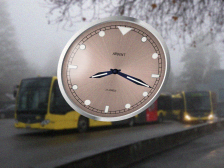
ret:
8:18
